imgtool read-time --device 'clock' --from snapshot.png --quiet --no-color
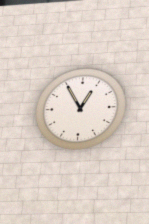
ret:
12:55
